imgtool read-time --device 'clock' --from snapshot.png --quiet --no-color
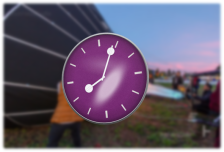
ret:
8:04
